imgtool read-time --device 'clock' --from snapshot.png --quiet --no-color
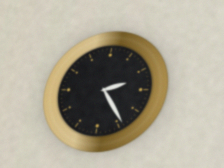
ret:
2:24
